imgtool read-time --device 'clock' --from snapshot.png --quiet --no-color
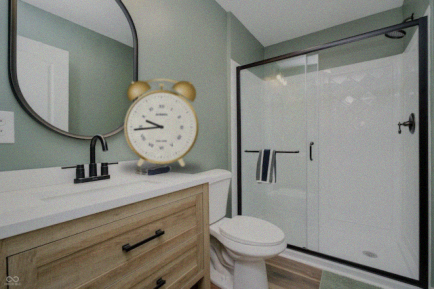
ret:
9:44
